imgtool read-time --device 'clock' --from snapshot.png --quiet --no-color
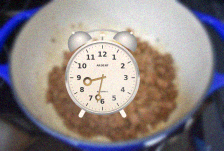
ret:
8:32
